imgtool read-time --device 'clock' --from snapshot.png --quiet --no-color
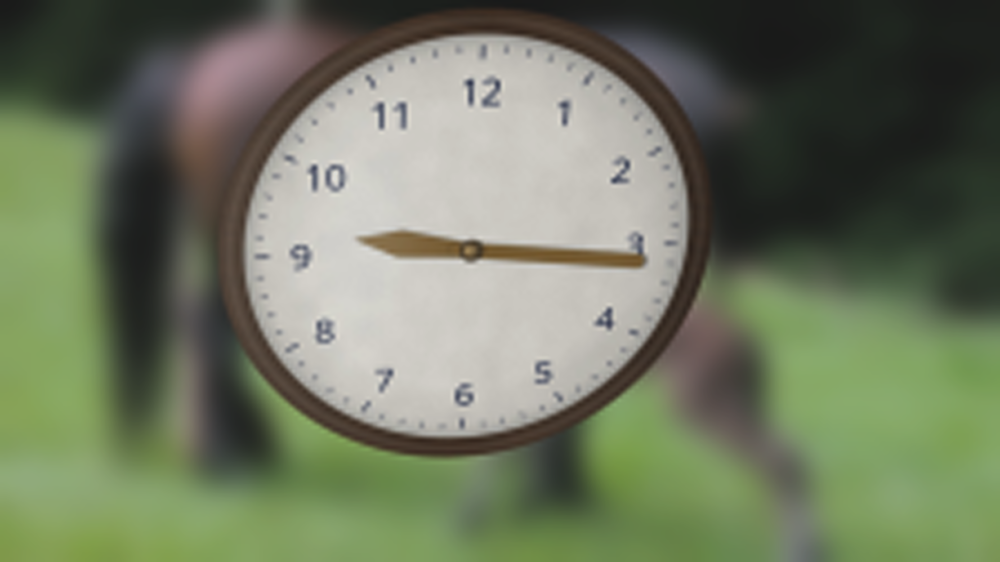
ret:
9:16
